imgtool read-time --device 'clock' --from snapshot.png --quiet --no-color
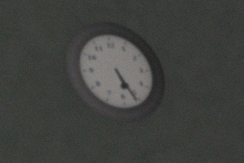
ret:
5:26
